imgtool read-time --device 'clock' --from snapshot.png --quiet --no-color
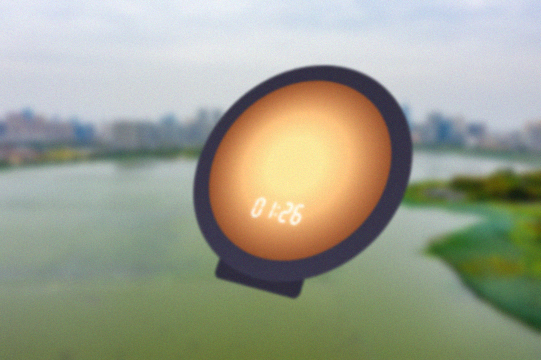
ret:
1:26
